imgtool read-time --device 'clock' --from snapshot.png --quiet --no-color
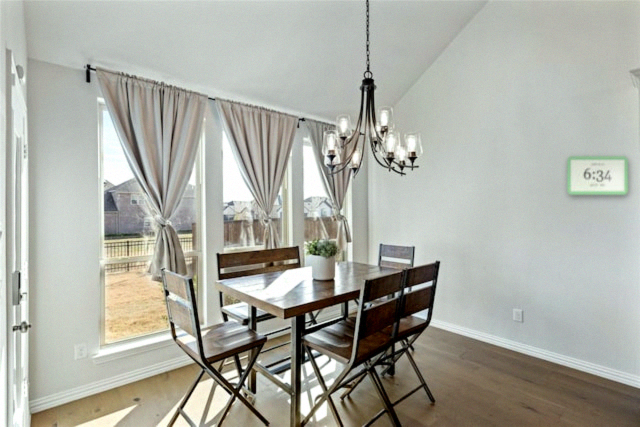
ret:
6:34
